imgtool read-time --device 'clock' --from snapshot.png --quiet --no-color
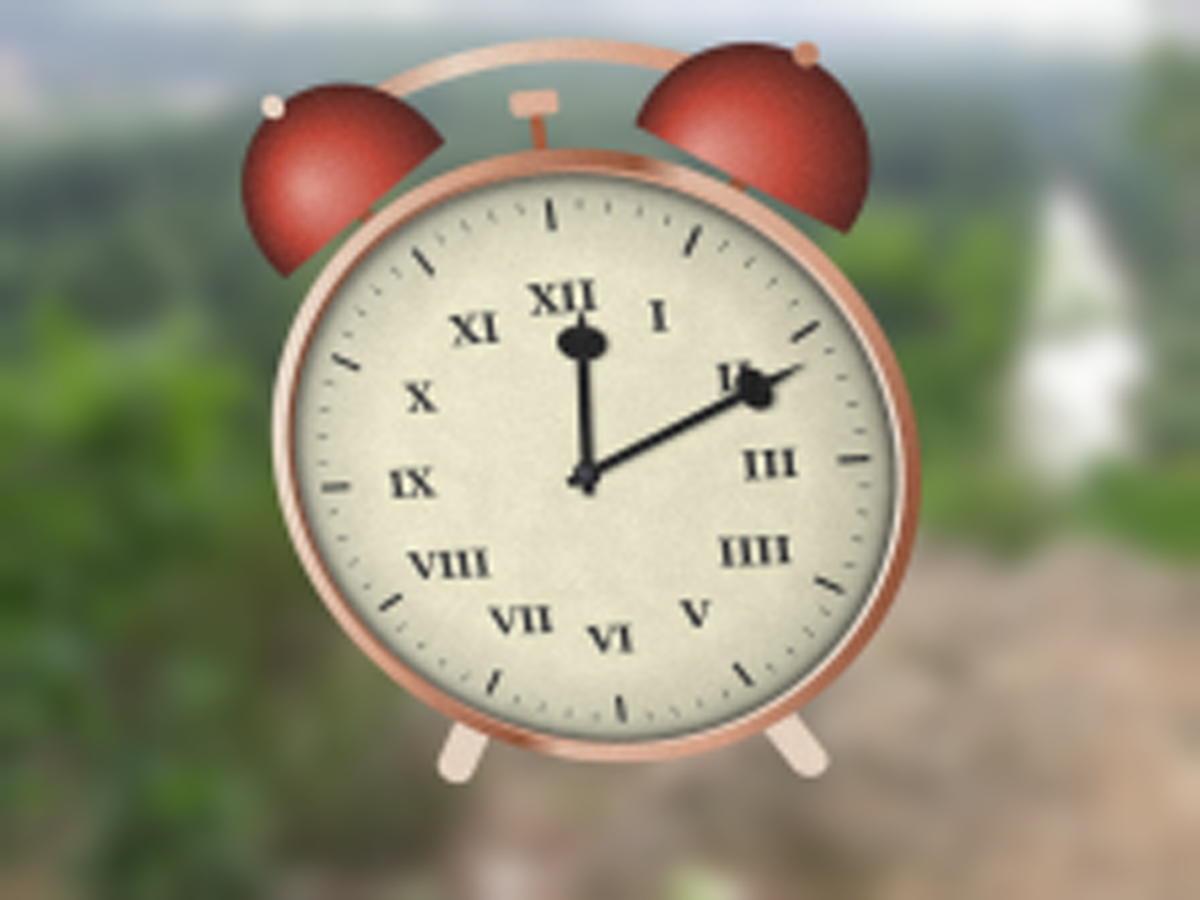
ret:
12:11
